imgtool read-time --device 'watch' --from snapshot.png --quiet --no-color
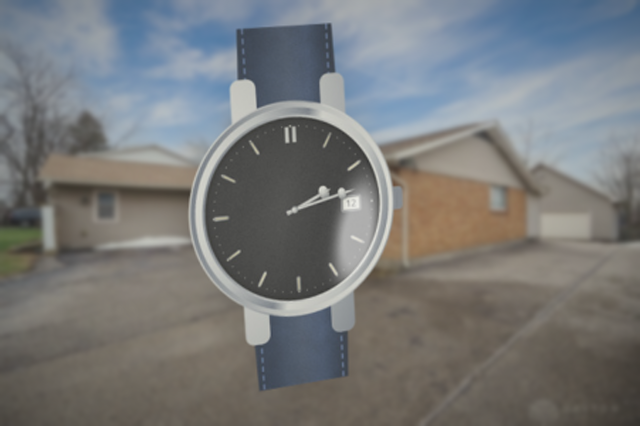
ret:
2:13
